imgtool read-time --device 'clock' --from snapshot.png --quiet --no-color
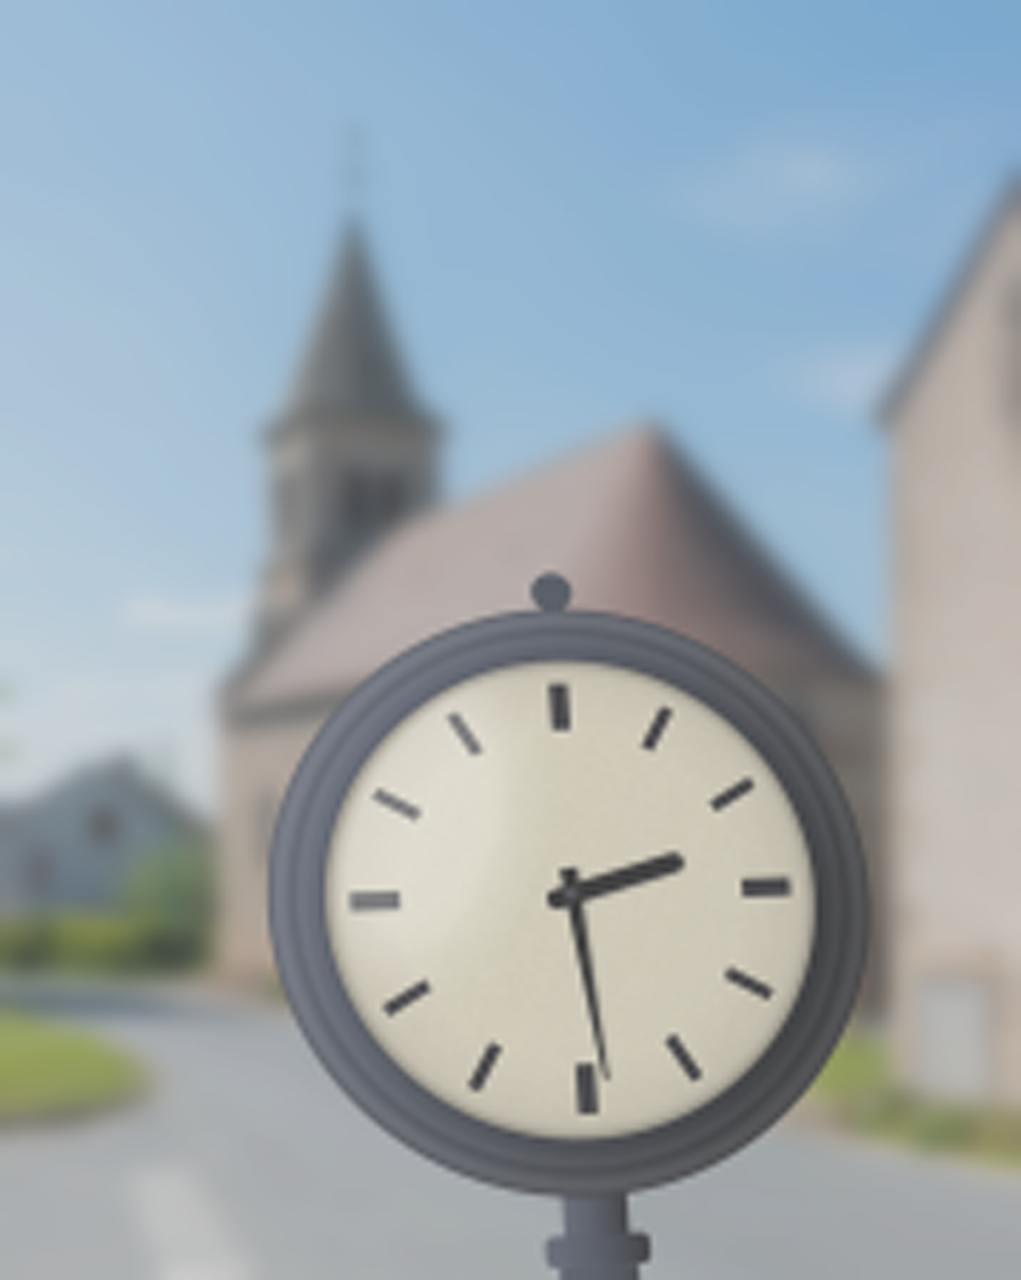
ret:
2:29
